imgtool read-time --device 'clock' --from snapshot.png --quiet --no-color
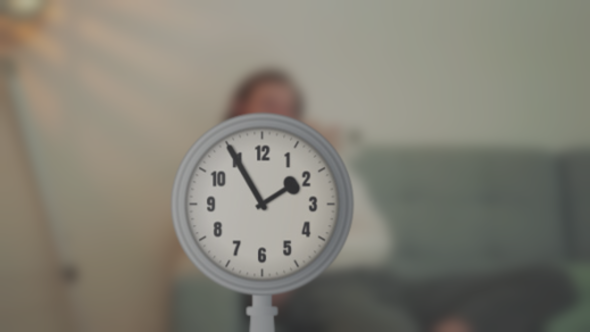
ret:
1:55
